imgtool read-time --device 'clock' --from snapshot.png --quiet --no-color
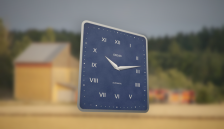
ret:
10:13
